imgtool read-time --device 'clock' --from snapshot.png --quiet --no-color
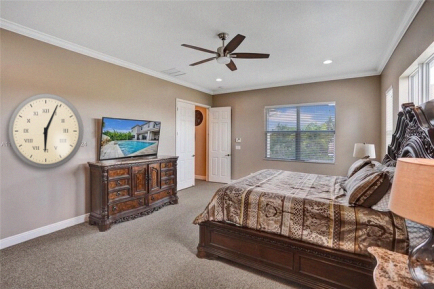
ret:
6:04
